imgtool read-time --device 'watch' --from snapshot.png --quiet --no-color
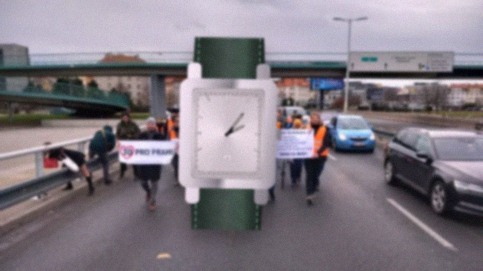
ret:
2:06
